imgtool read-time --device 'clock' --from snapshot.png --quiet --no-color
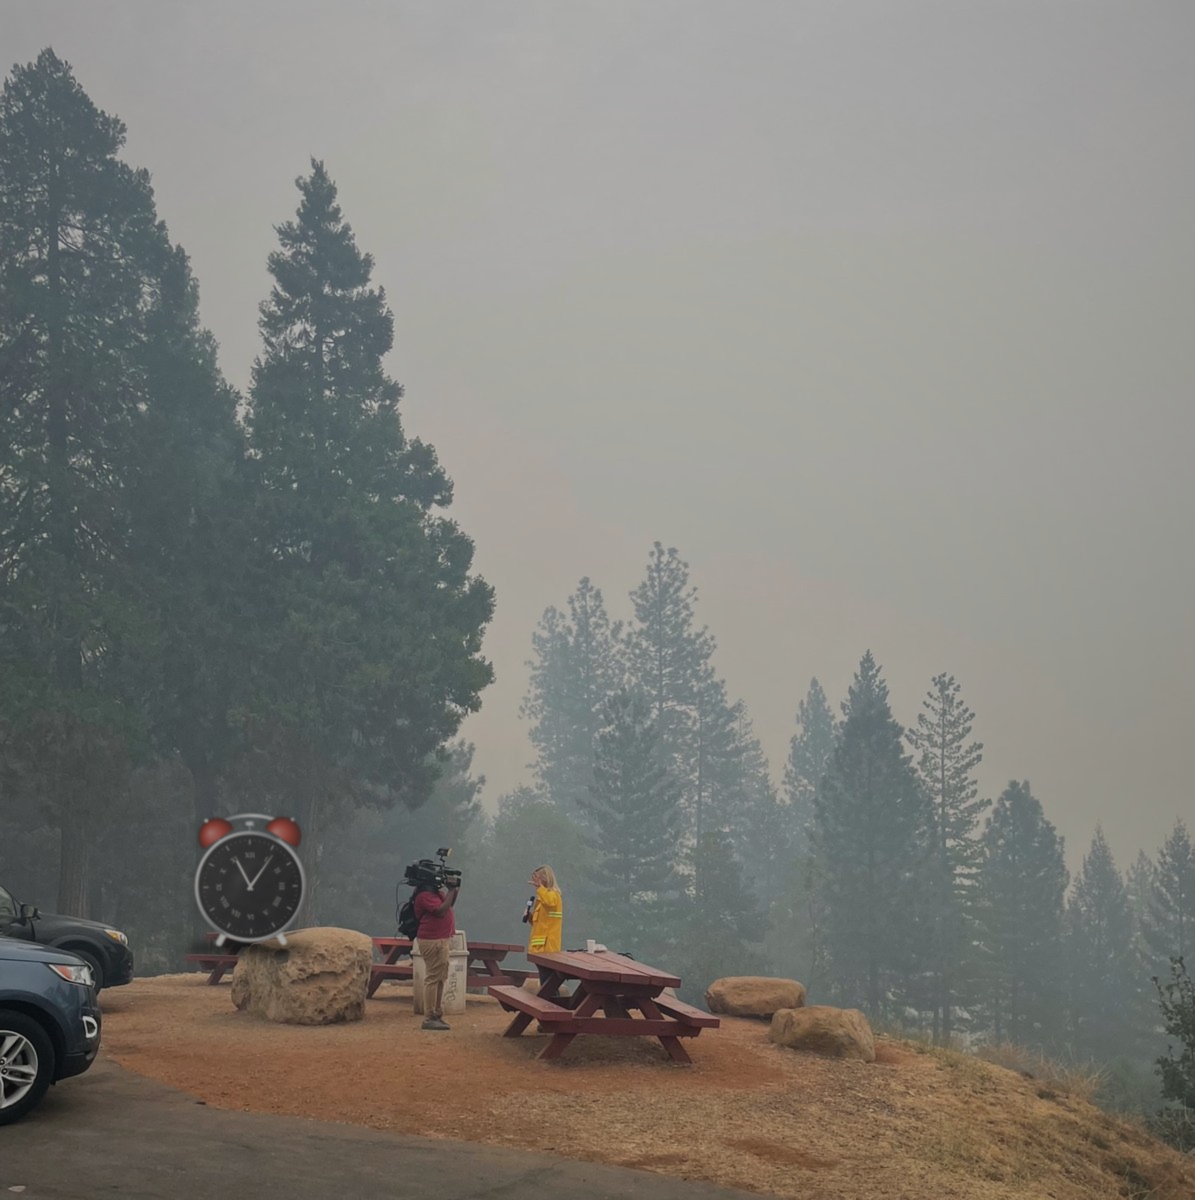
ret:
11:06
